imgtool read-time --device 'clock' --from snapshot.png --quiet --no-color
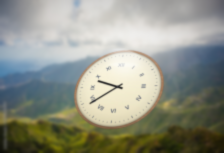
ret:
9:39
